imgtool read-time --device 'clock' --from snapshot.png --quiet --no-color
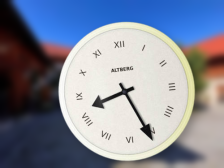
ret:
8:26
